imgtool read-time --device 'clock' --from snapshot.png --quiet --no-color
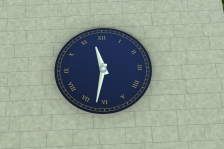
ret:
11:32
